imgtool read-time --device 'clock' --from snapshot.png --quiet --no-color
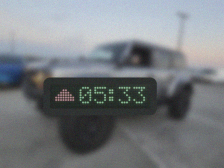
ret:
5:33
